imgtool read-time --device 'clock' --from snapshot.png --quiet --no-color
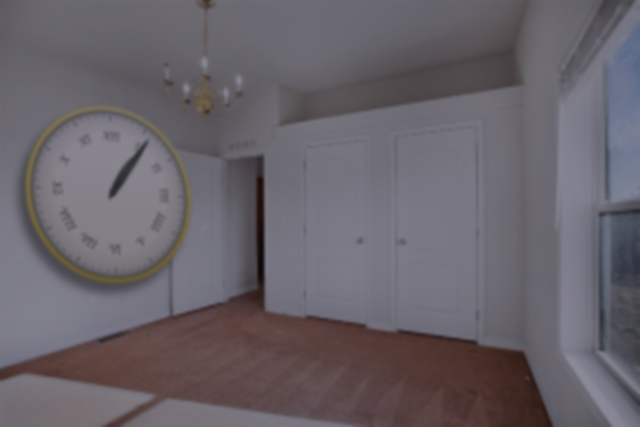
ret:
1:06
